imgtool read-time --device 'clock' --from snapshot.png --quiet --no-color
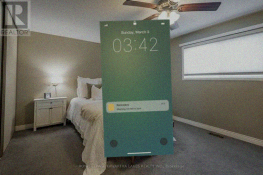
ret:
3:42
